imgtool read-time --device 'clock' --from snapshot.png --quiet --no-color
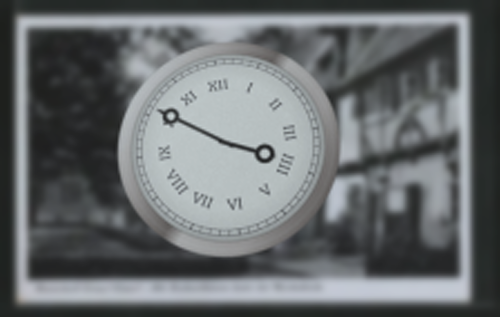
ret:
3:51
